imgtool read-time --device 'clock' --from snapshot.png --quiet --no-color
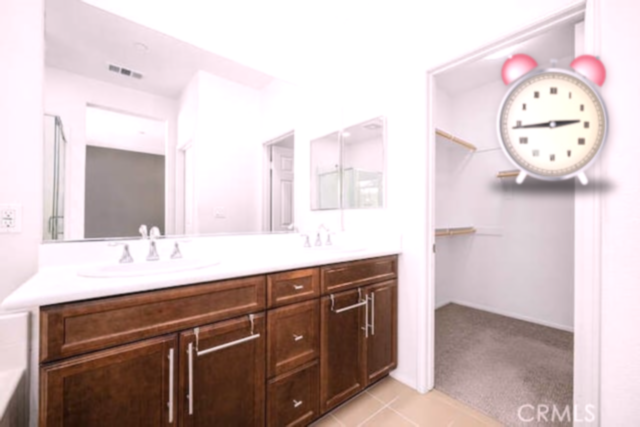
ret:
2:44
